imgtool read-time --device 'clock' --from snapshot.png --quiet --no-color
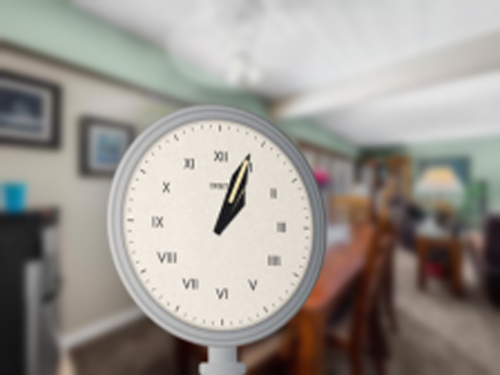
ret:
1:04
